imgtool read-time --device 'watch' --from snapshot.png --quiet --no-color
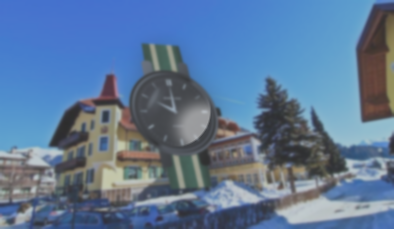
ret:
10:00
